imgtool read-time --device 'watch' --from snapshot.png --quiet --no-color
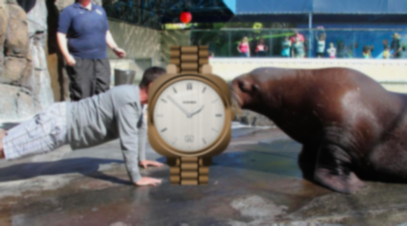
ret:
1:52
